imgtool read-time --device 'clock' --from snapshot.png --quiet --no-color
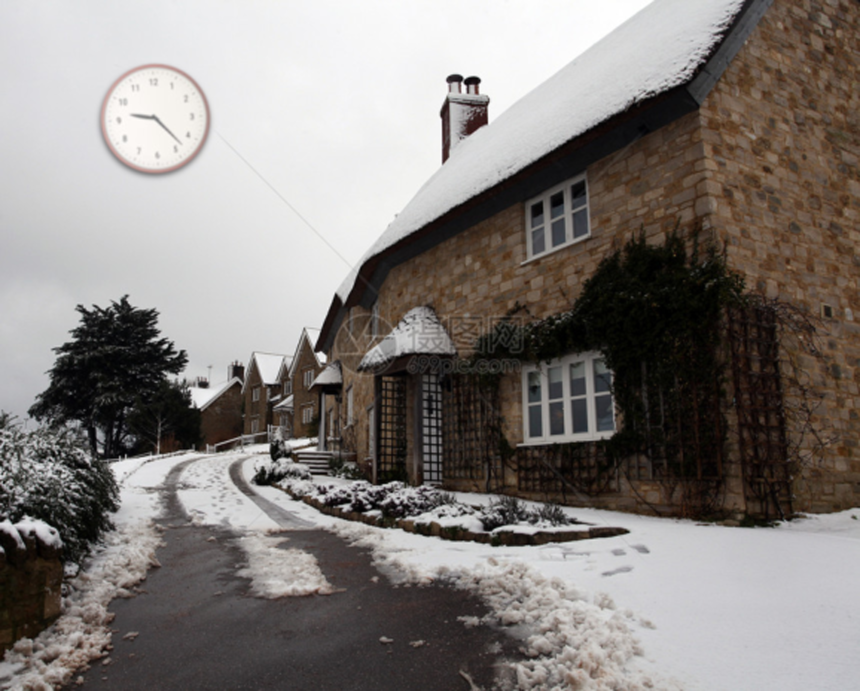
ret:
9:23
